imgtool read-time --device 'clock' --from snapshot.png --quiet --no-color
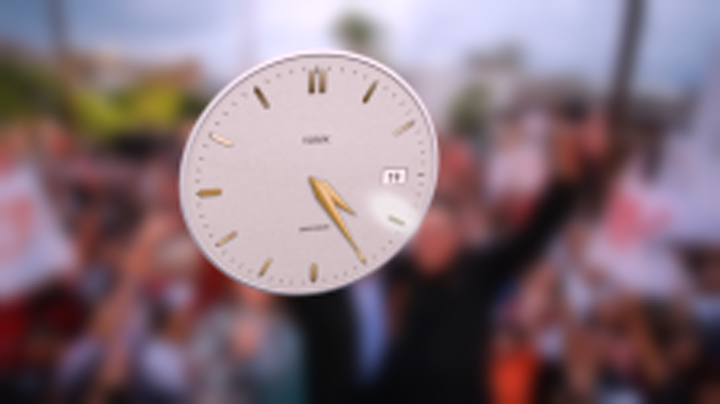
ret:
4:25
